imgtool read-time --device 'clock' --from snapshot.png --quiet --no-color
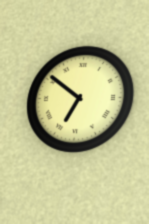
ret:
6:51
